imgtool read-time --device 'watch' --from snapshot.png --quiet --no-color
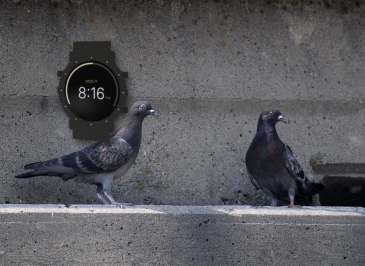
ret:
8:16
